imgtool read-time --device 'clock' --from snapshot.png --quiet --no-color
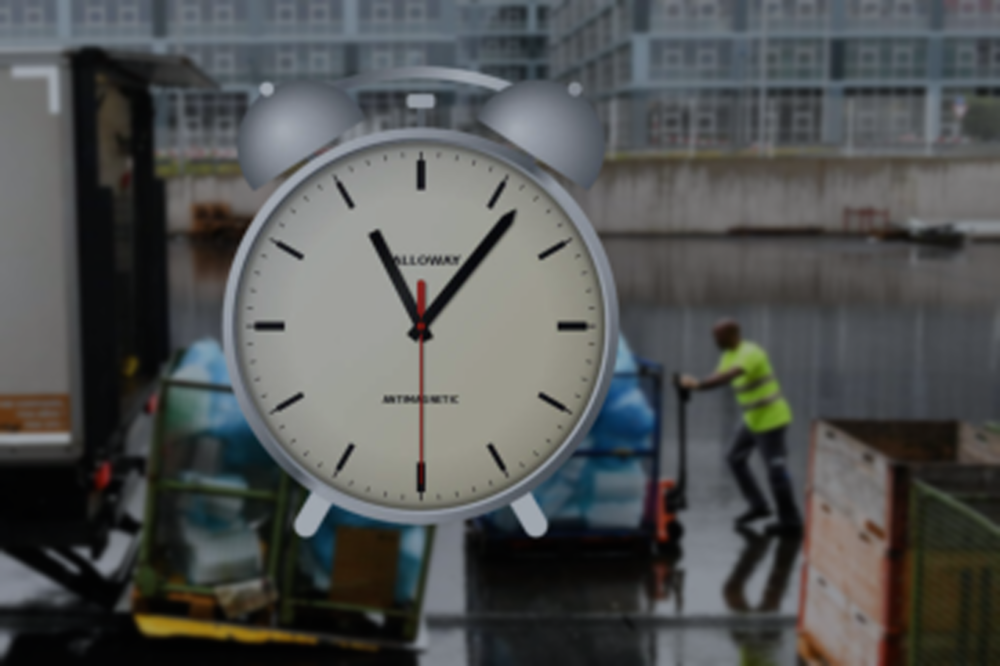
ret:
11:06:30
